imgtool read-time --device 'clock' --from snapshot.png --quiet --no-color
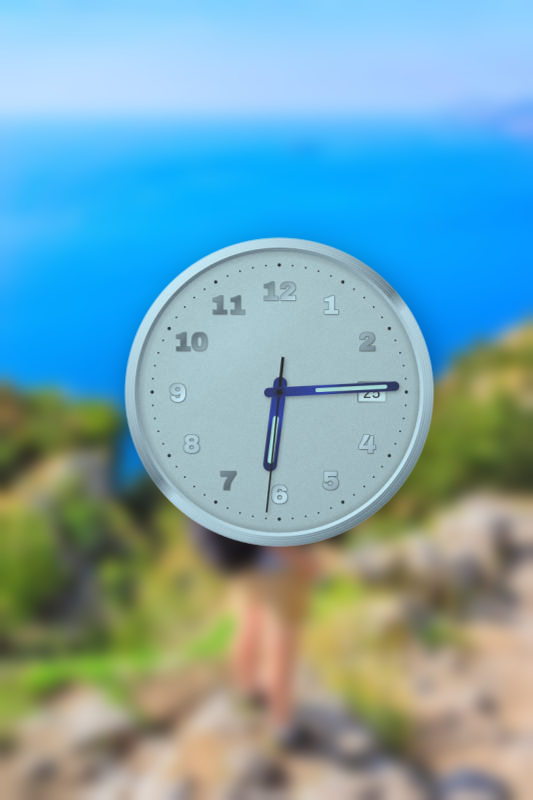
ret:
6:14:31
